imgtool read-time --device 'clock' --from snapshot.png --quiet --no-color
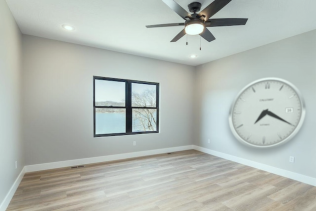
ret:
7:20
